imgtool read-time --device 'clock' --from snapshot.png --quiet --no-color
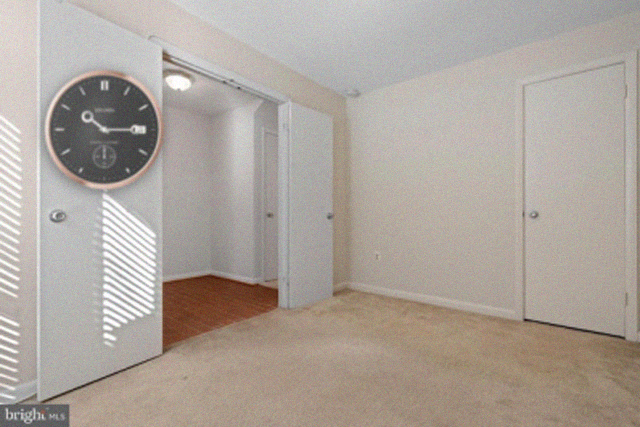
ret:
10:15
